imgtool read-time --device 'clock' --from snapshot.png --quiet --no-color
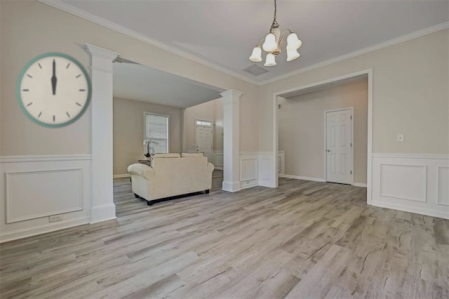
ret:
12:00
